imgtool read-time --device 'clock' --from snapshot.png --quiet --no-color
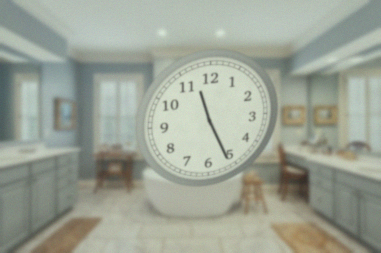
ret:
11:26
